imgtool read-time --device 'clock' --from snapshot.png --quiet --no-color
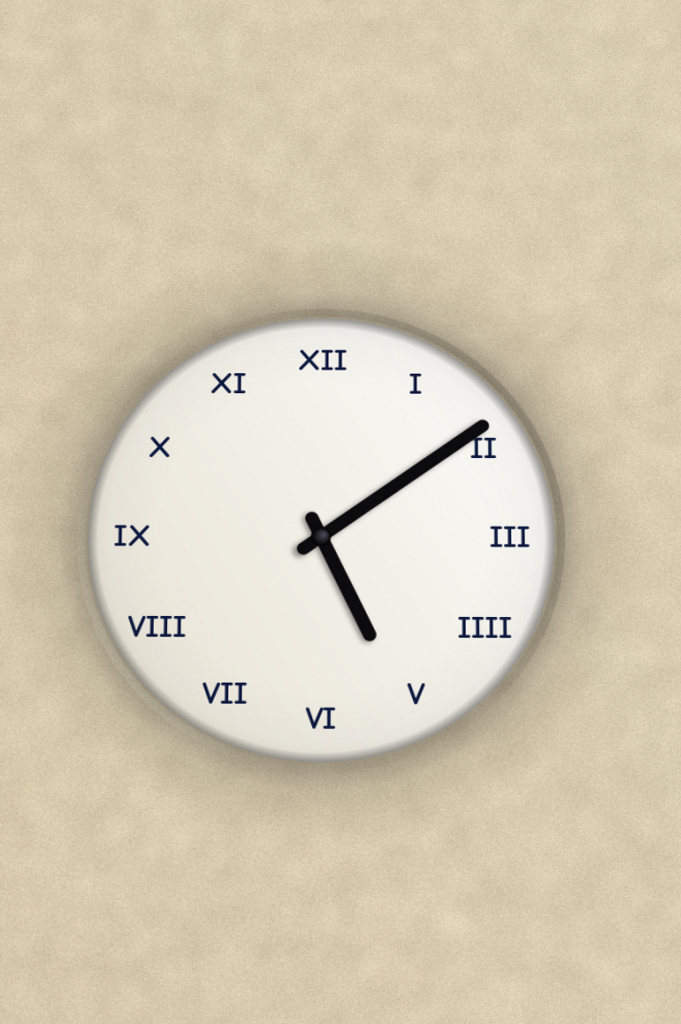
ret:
5:09
